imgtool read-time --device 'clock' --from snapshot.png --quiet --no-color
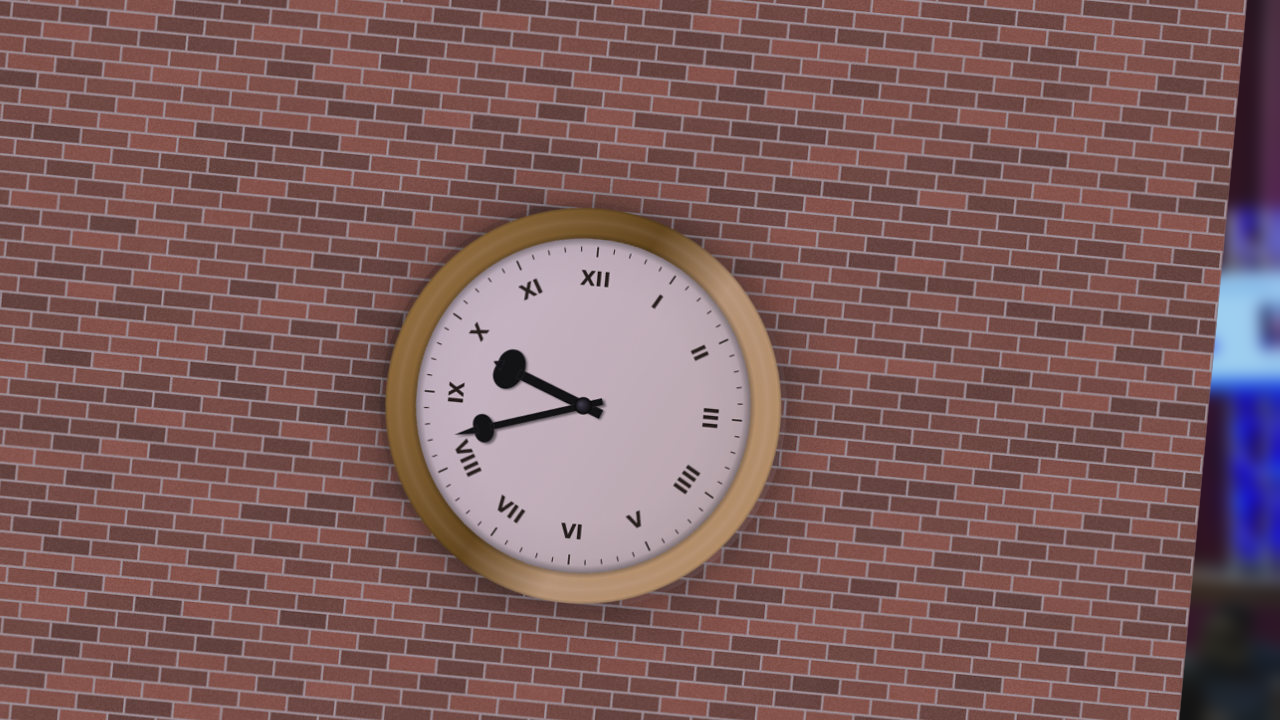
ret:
9:42
